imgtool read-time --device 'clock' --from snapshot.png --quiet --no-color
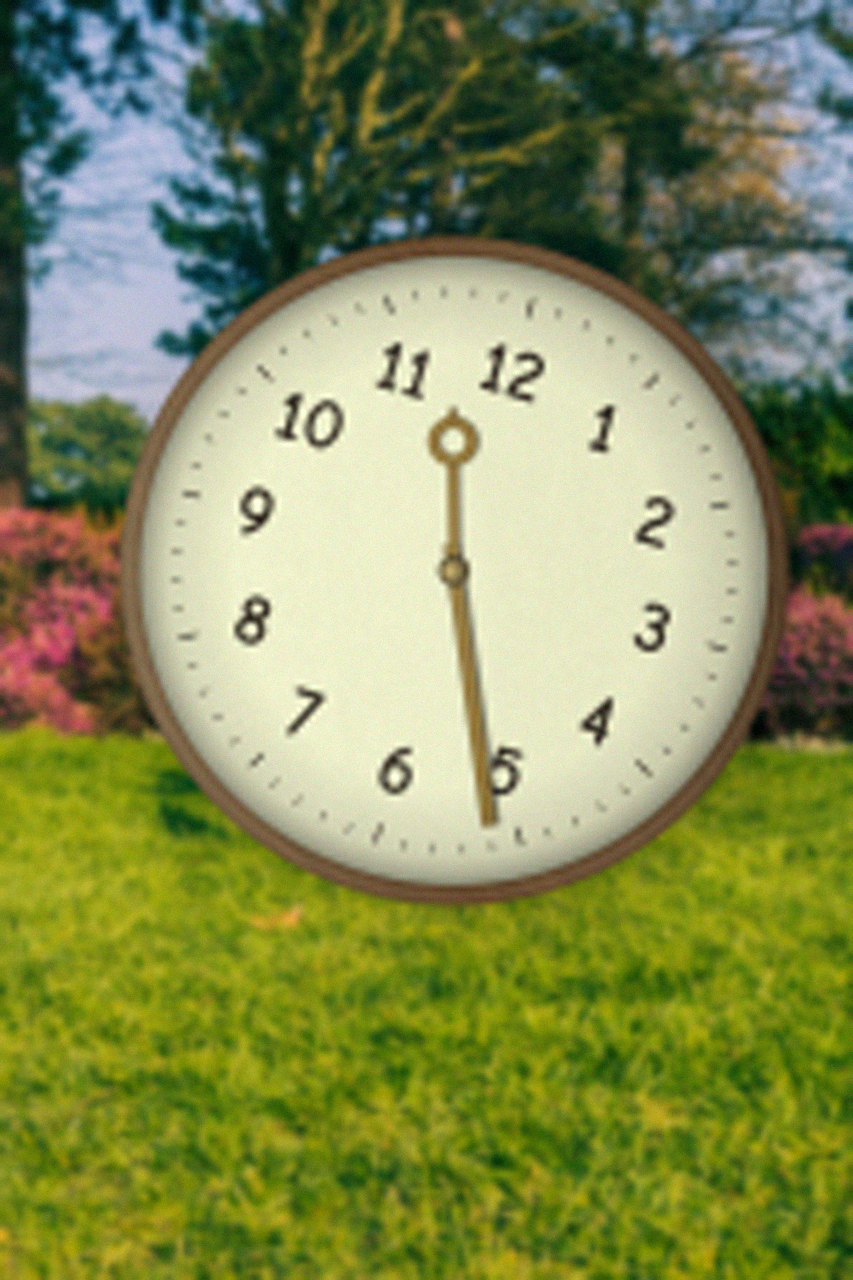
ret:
11:26
